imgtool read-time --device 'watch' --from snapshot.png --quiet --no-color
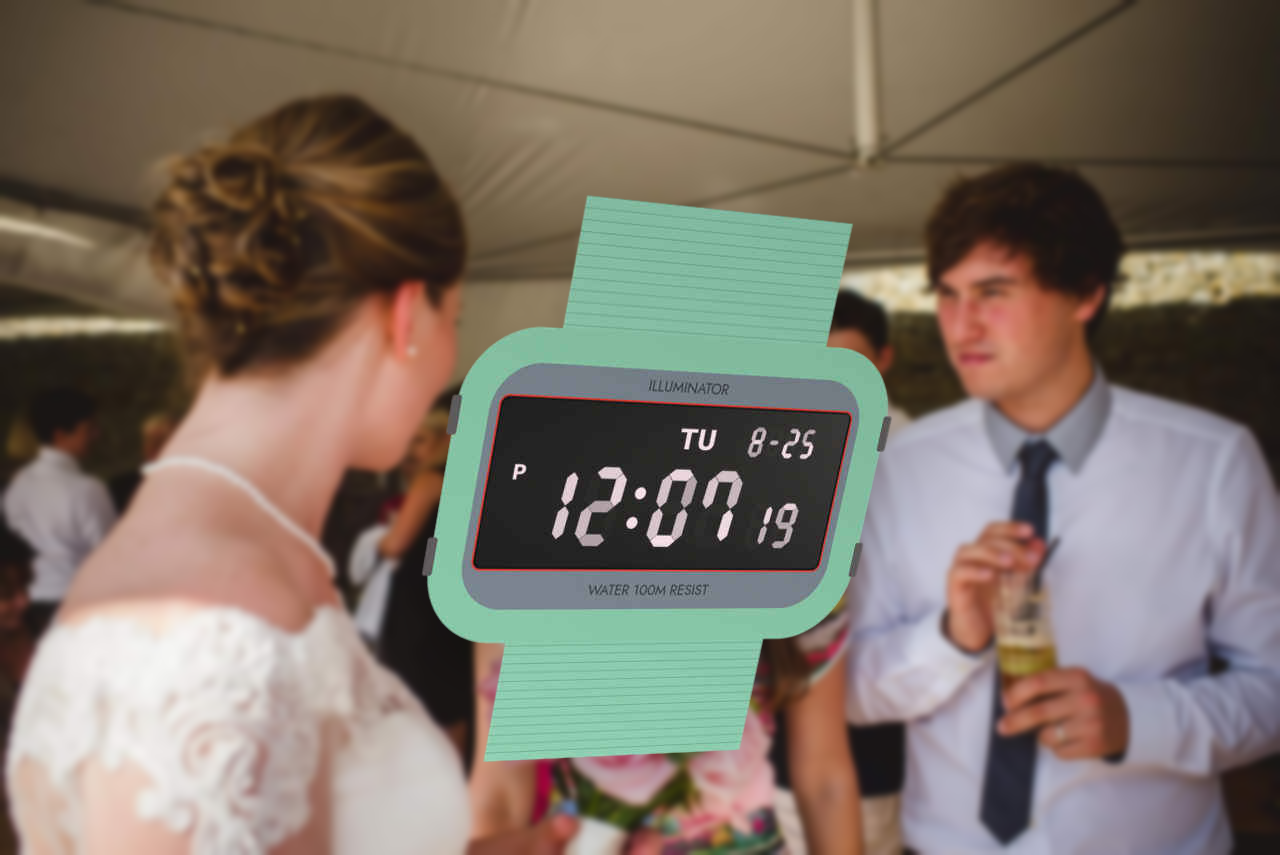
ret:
12:07:19
